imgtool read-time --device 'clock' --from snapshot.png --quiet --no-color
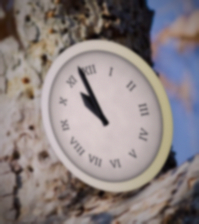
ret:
10:58
